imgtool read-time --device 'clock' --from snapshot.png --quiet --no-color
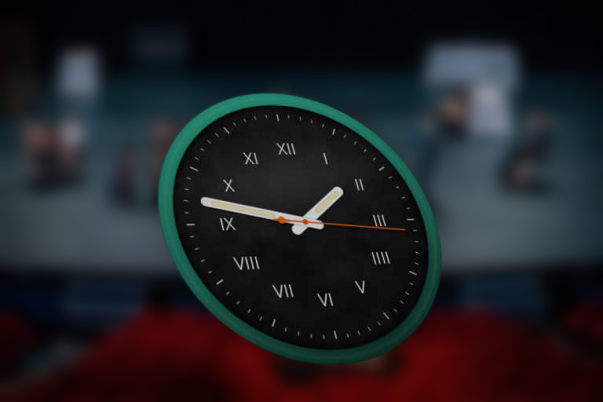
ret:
1:47:16
